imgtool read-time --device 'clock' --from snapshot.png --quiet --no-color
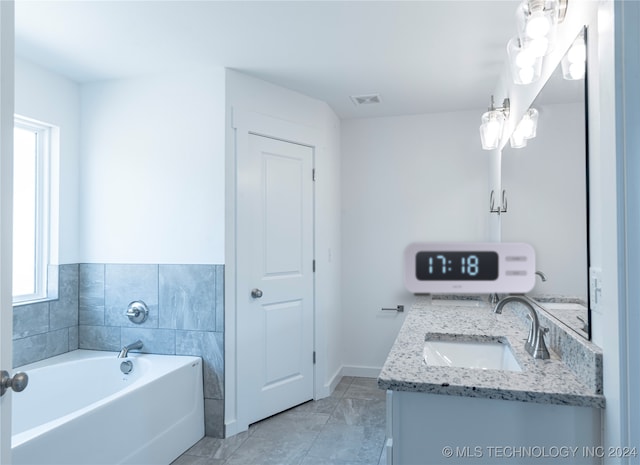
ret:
17:18
